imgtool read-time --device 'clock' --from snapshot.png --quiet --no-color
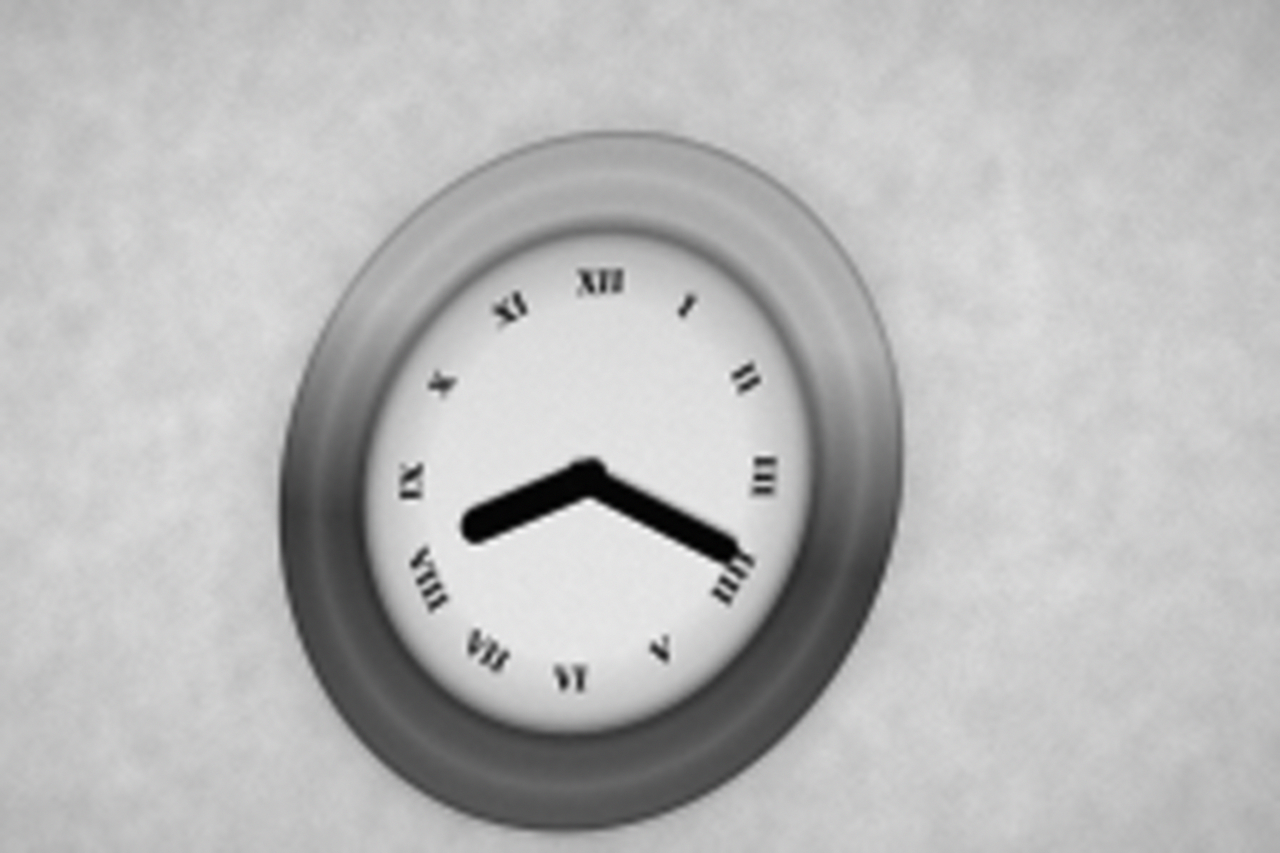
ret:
8:19
